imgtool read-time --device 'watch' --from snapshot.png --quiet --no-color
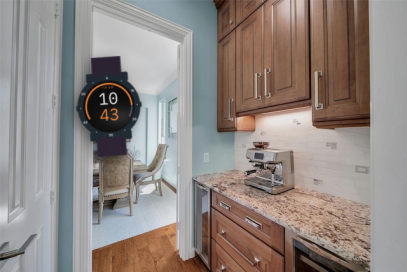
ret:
10:43
